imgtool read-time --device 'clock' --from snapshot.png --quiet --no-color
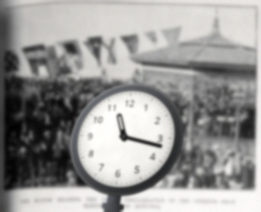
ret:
11:17
